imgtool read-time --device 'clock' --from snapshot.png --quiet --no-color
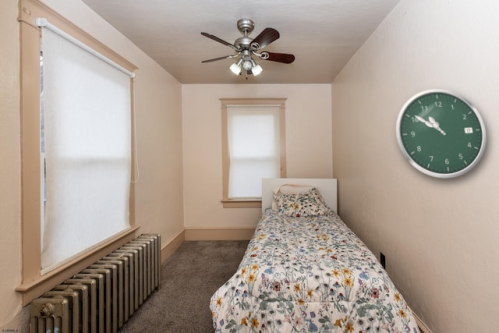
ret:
10:51
